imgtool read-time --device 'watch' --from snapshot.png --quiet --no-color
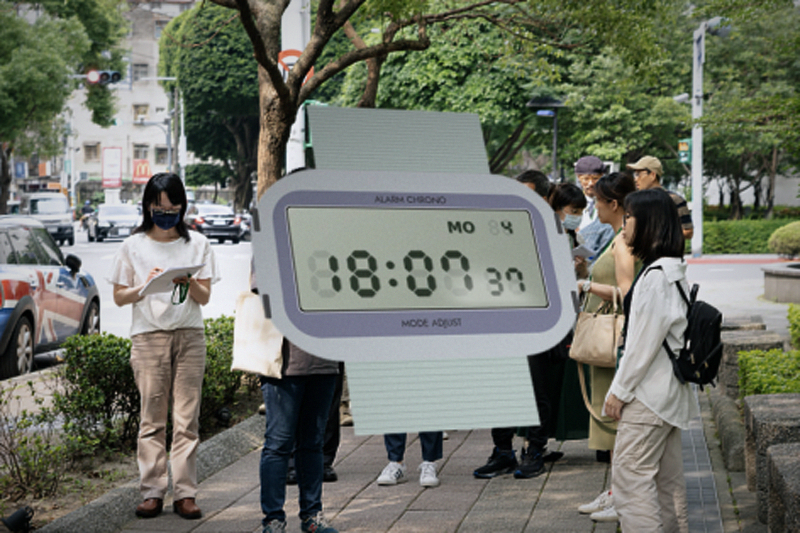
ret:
18:07:37
